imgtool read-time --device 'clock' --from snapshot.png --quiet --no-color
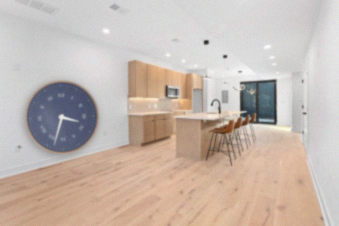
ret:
3:33
